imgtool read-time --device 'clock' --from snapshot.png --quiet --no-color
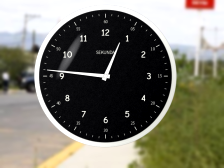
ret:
12:46
